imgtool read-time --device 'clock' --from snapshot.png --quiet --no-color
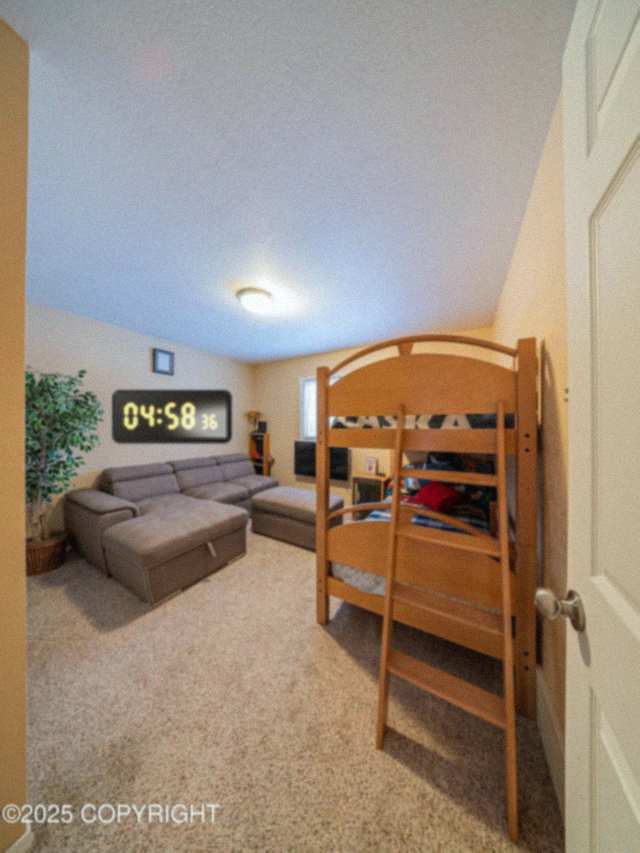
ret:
4:58:36
